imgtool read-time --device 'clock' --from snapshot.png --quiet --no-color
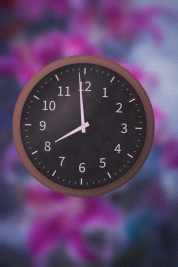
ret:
7:59
